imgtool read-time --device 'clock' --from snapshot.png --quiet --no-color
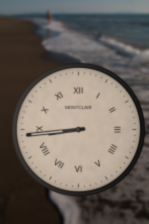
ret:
8:44
